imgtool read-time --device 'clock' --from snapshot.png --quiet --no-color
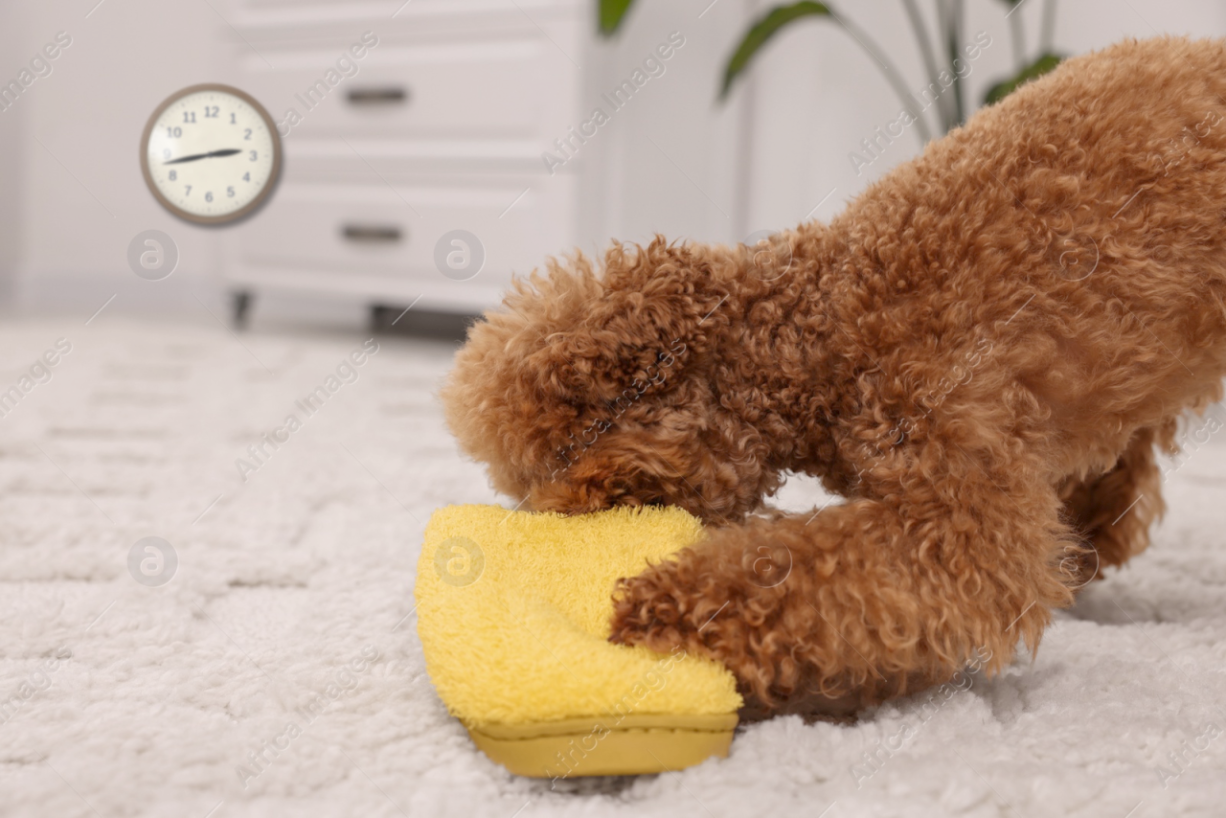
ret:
2:43
